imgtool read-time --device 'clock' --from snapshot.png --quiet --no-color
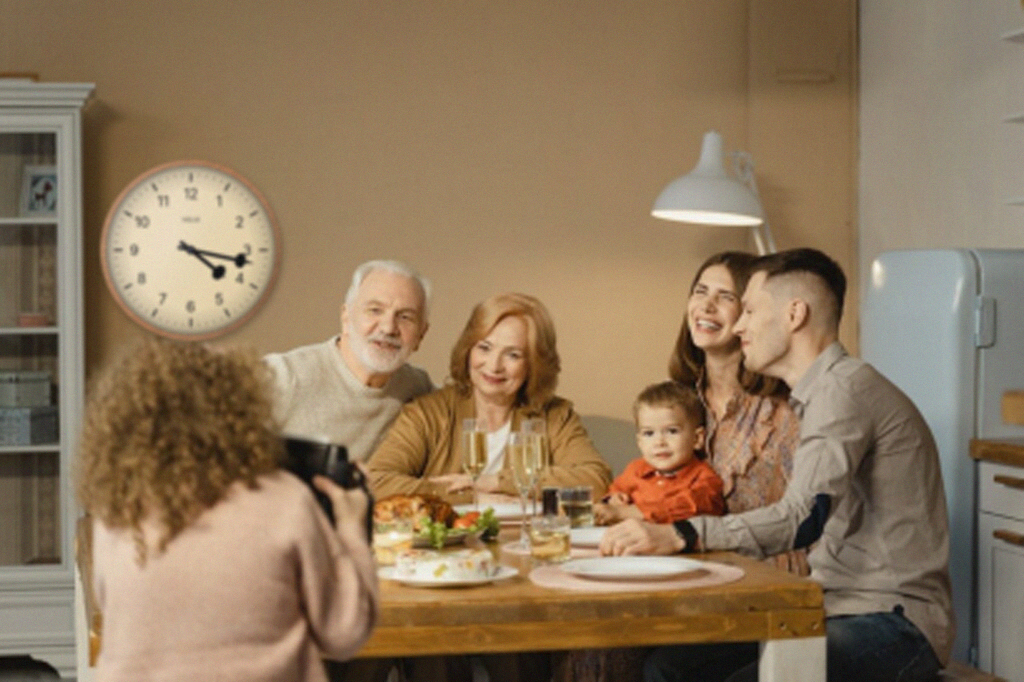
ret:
4:17
